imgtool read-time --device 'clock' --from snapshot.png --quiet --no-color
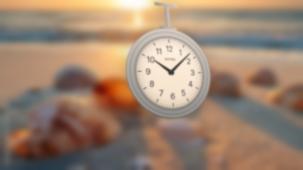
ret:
10:08
